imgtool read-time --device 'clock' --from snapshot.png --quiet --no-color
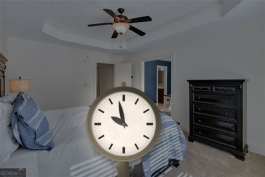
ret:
9:58
